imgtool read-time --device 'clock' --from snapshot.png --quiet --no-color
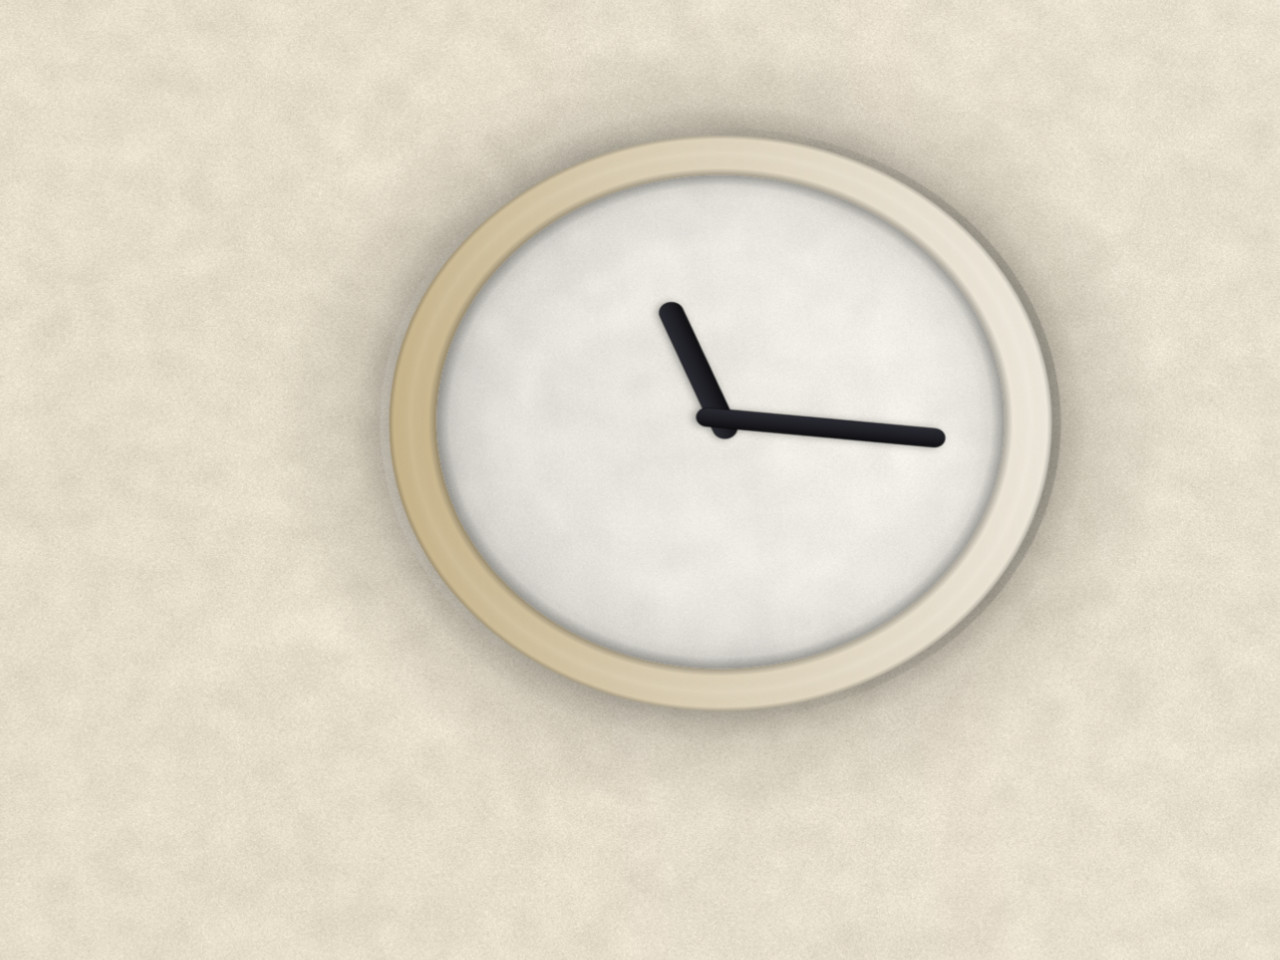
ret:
11:16
